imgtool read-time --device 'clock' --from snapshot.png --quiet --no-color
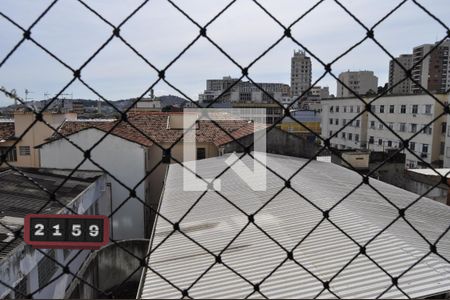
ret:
21:59
